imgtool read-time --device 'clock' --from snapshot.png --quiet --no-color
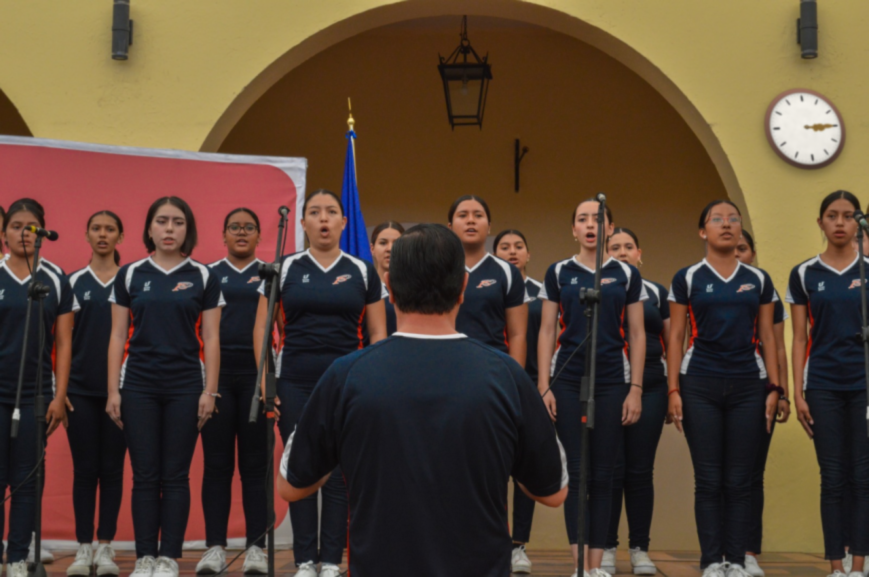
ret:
3:15
